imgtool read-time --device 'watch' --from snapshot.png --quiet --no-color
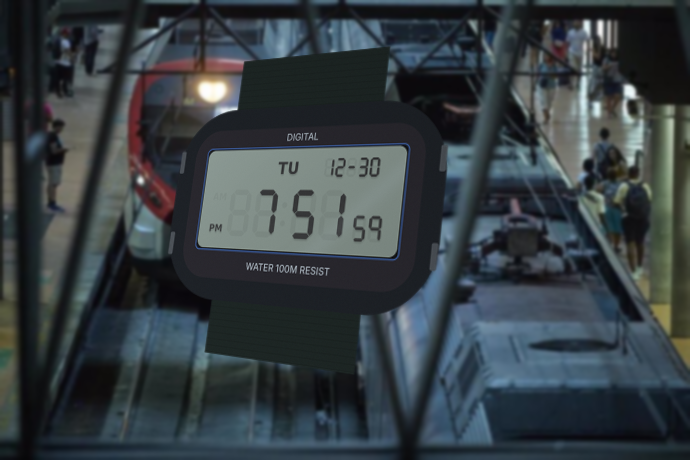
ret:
7:51:59
